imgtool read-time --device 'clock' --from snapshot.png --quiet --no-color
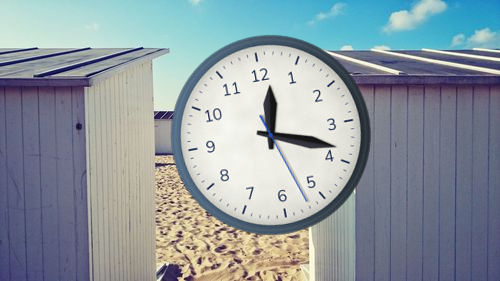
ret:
12:18:27
